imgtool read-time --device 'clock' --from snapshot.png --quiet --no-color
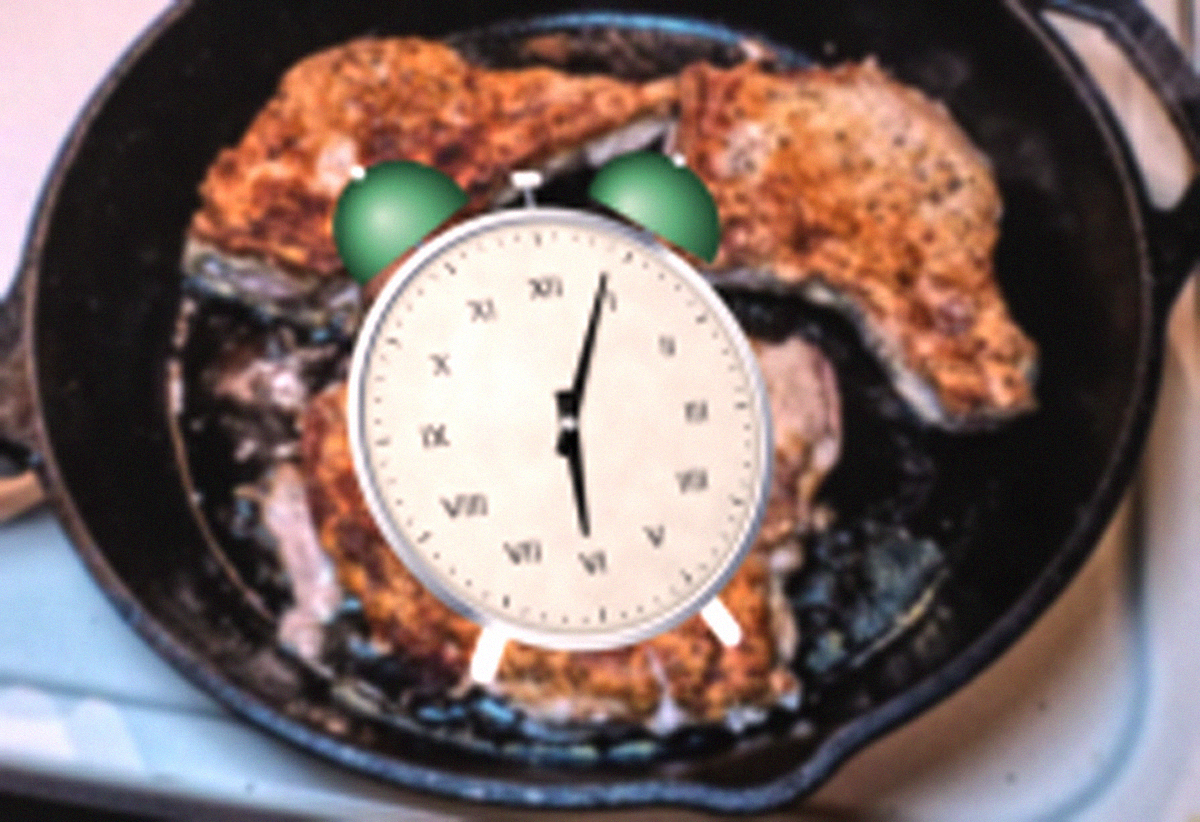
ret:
6:04
